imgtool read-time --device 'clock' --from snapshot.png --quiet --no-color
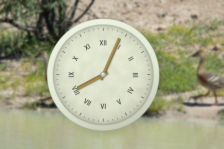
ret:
8:04
